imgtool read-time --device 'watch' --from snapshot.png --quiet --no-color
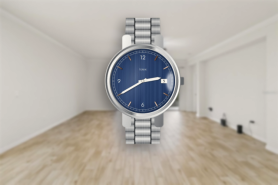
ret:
2:40
